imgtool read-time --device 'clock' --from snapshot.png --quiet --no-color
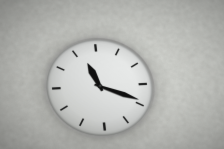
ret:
11:19
